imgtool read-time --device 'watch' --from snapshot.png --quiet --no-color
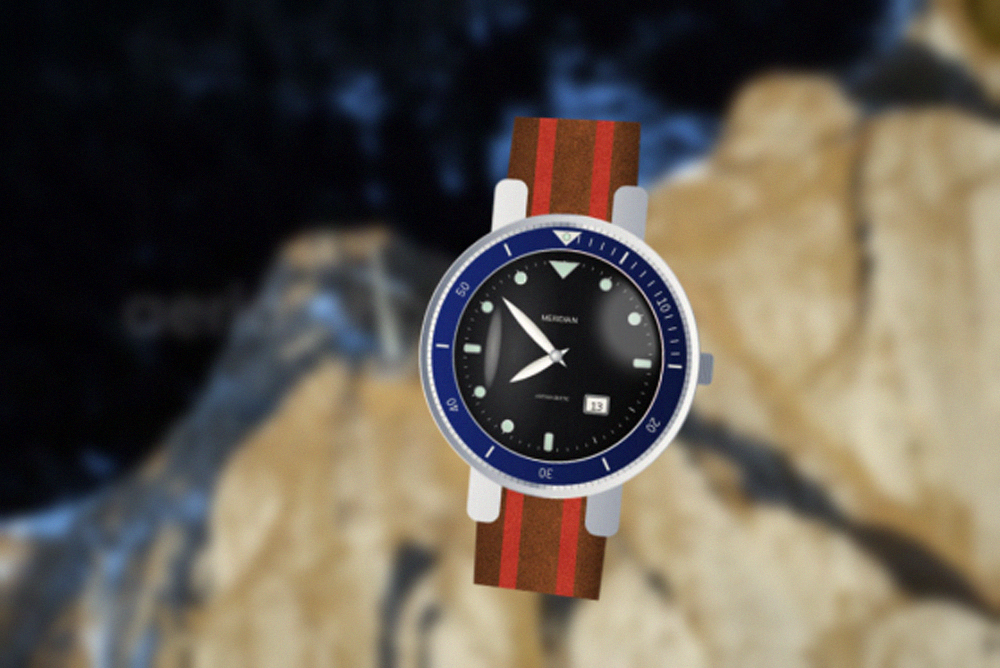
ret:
7:52
